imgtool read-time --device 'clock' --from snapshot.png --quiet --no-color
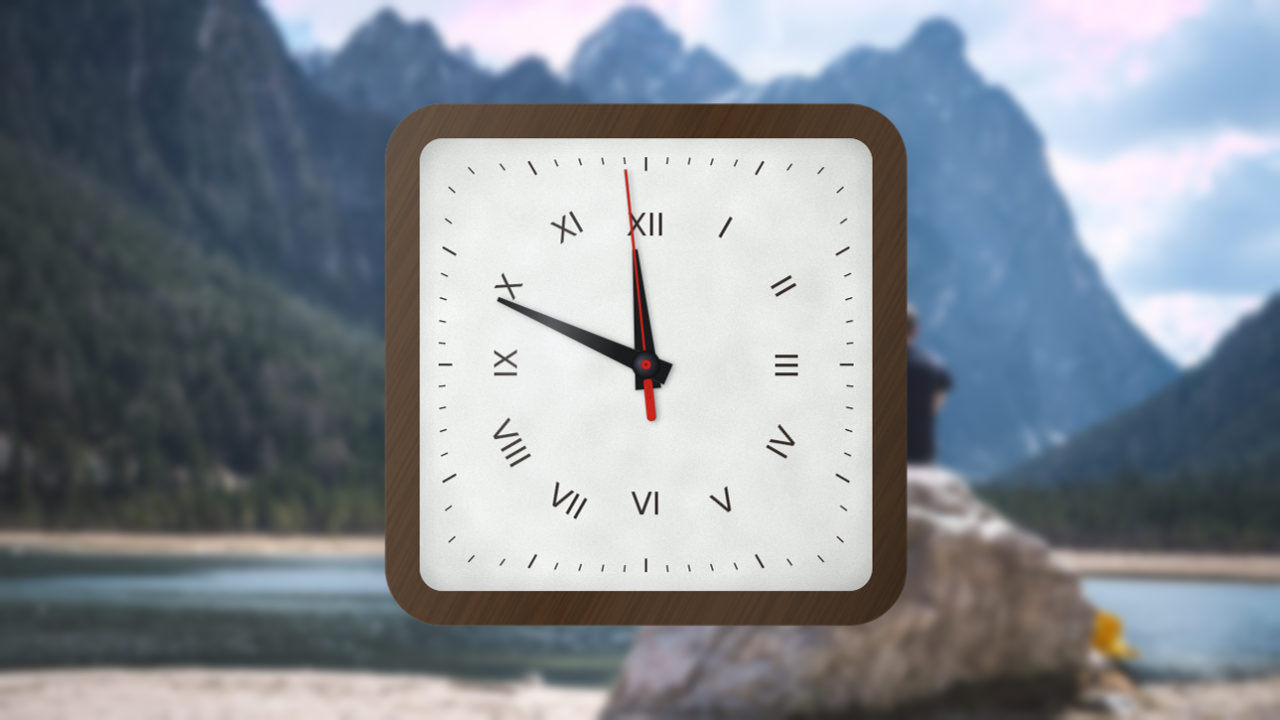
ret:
11:48:59
